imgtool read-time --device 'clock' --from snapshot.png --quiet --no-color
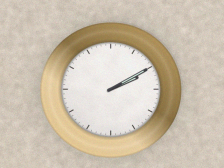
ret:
2:10
